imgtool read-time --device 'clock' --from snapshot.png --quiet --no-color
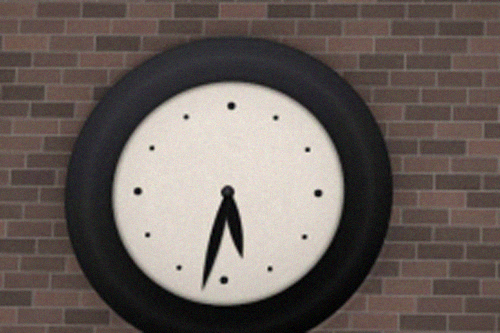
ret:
5:32
